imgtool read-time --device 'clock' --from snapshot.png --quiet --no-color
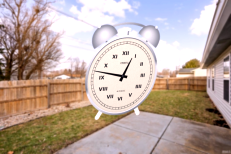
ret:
12:47
